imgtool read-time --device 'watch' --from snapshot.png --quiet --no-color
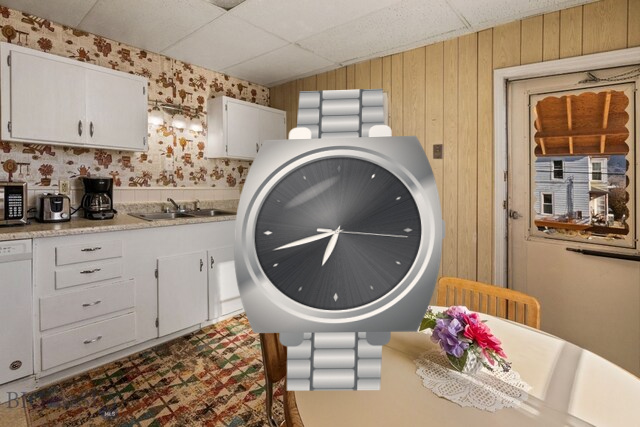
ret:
6:42:16
